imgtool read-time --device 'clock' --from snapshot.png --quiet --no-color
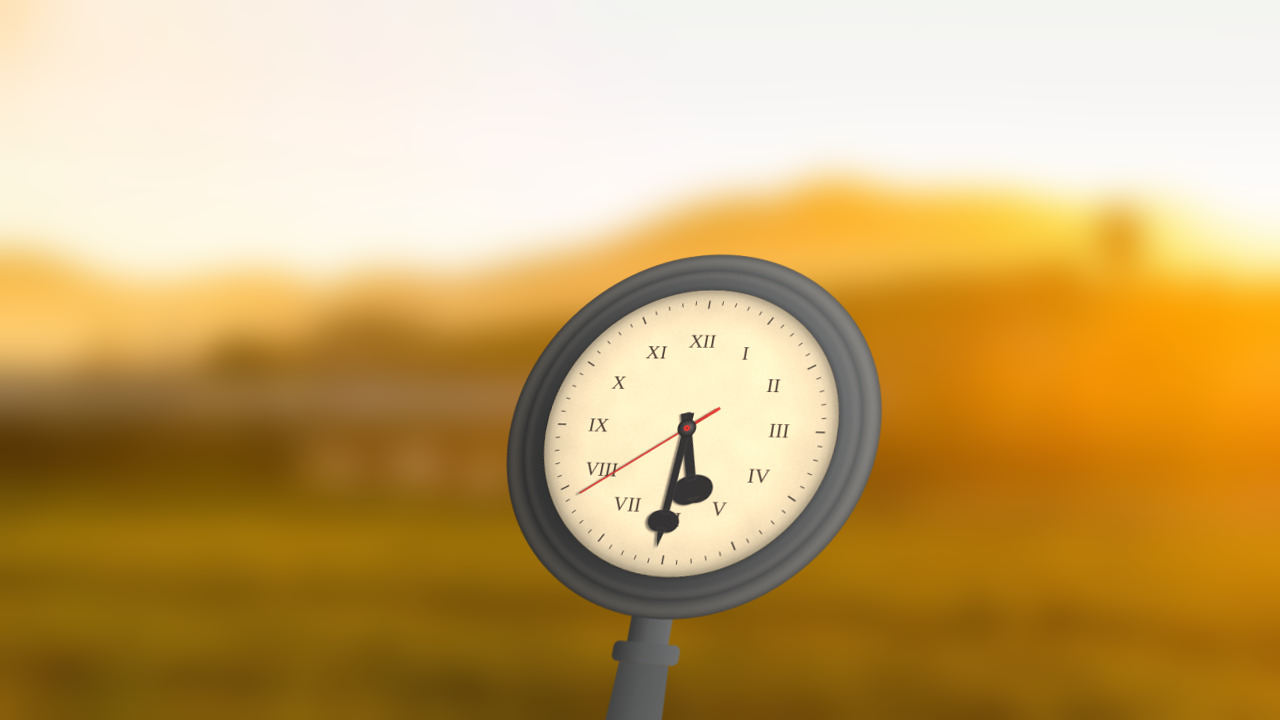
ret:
5:30:39
